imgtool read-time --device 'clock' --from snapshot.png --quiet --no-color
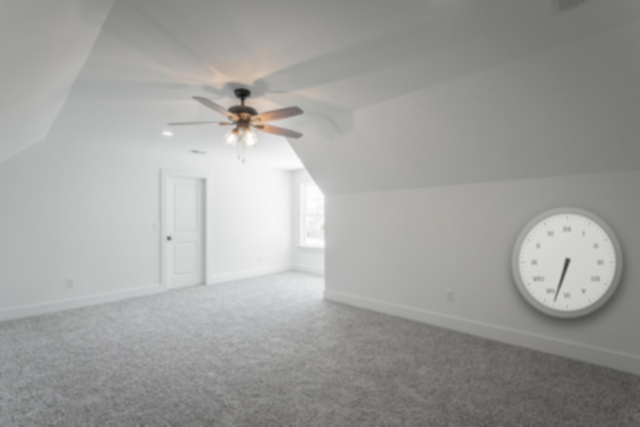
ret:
6:33
